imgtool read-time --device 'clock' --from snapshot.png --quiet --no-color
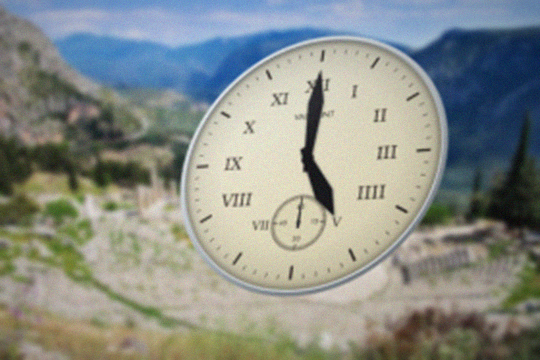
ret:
5:00
